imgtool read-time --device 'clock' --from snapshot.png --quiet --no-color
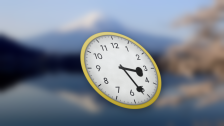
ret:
3:26
